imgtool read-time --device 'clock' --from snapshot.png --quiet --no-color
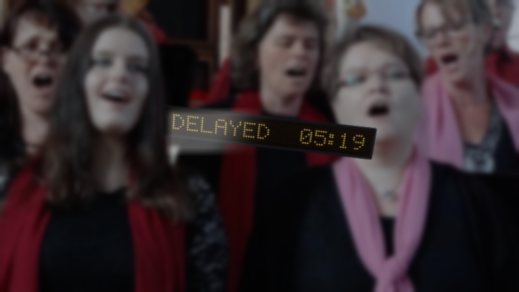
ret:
5:19
